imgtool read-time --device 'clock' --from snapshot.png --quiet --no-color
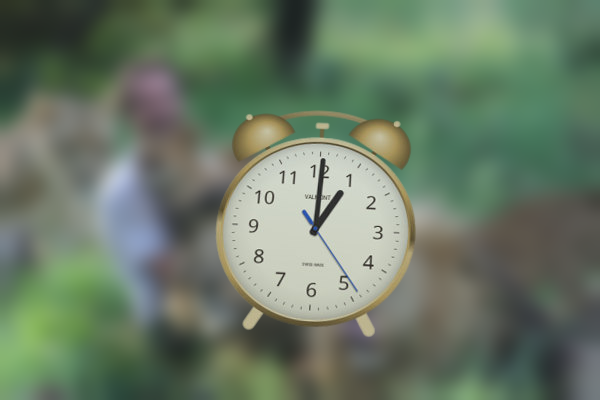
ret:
1:00:24
